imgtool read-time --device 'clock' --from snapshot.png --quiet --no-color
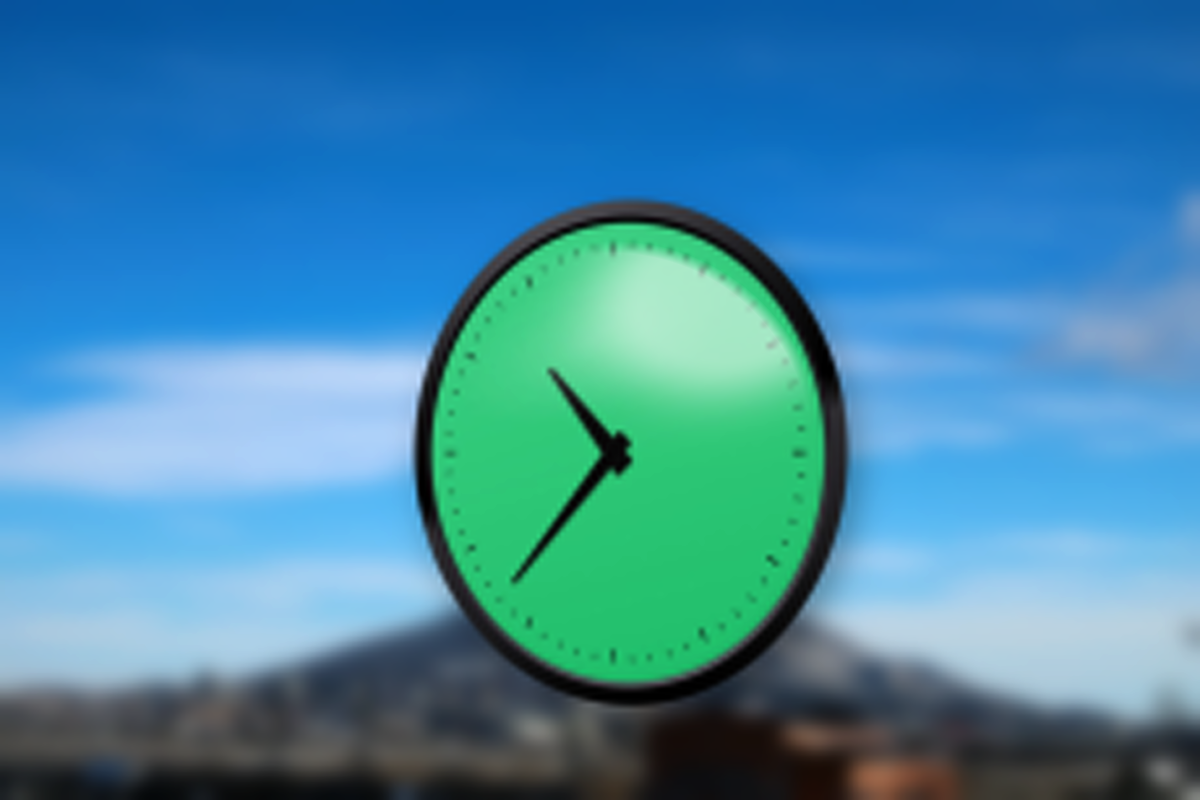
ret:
10:37
